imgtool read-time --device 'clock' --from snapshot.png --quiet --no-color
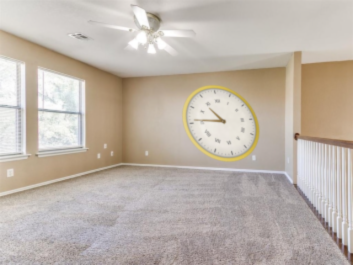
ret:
10:46
